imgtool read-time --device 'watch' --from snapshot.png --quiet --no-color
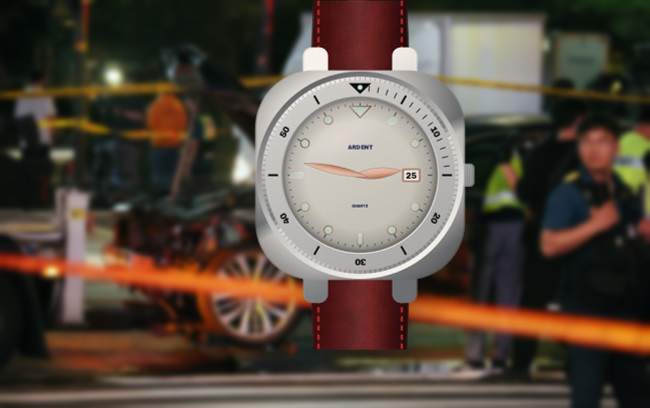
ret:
2:47
